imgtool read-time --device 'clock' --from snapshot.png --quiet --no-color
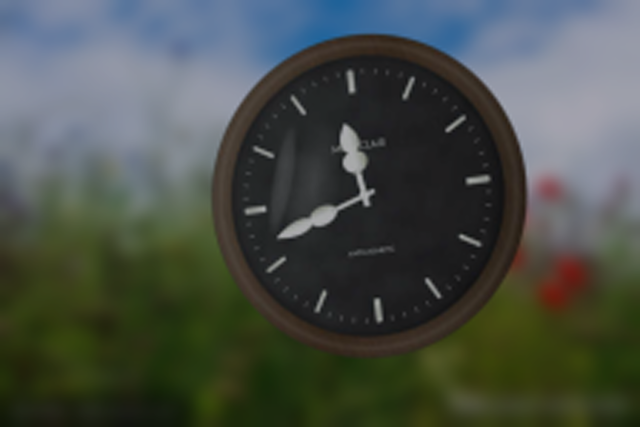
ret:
11:42
